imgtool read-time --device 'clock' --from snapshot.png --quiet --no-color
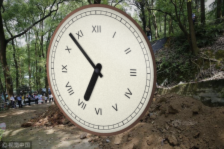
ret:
6:53
